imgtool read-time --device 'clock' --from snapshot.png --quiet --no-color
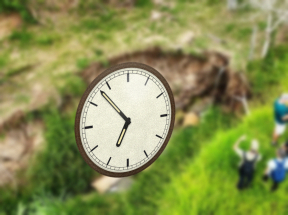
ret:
6:53
